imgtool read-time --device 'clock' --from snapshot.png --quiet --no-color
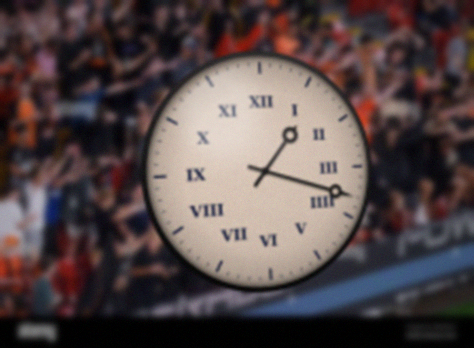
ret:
1:18
